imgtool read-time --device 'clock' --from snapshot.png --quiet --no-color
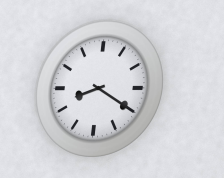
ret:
8:20
